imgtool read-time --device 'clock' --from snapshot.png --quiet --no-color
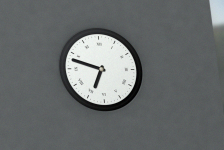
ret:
6:48
